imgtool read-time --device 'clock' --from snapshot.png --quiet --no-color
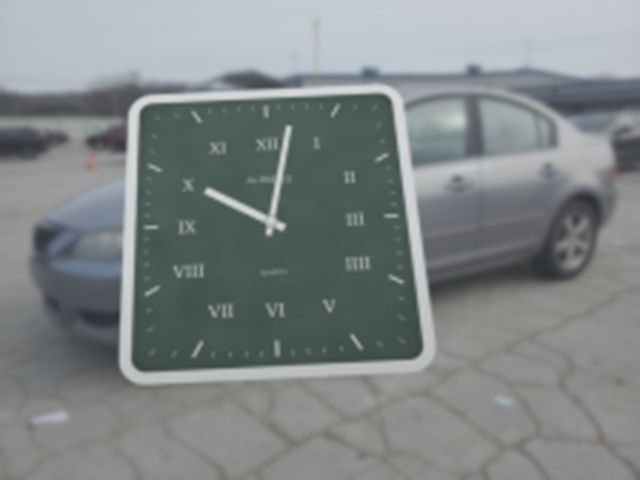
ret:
10:02
